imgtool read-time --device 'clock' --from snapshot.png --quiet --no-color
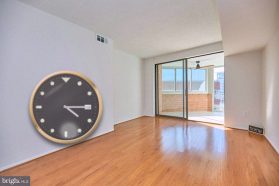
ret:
4:15
